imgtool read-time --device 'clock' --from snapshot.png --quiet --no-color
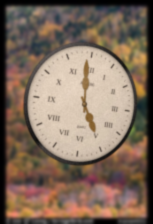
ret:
4:59
